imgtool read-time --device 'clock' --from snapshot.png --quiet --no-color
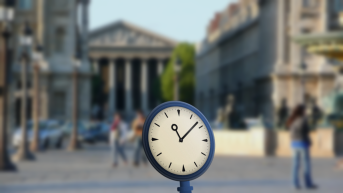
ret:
11:08
